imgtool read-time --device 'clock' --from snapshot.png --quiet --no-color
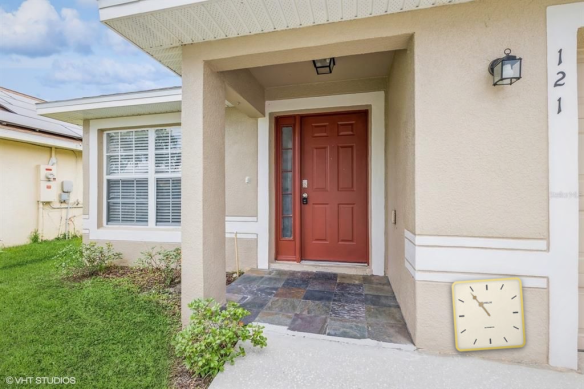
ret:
10:54
